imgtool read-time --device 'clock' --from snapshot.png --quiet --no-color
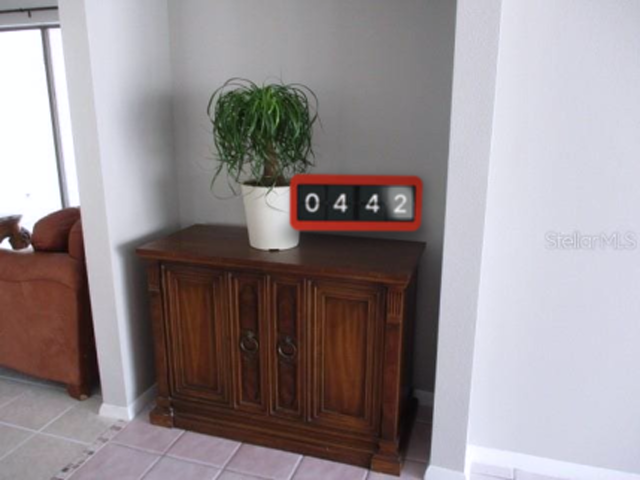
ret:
4:42
